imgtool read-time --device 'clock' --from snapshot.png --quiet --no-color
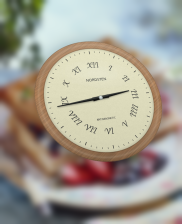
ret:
2:44
